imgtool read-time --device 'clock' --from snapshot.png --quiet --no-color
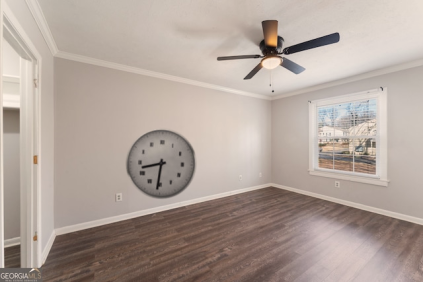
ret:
8:31
